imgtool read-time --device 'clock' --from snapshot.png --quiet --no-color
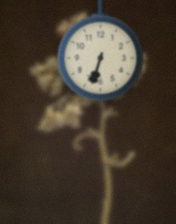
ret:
6:33
